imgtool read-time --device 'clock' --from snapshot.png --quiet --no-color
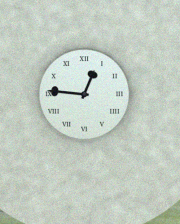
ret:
12:46
